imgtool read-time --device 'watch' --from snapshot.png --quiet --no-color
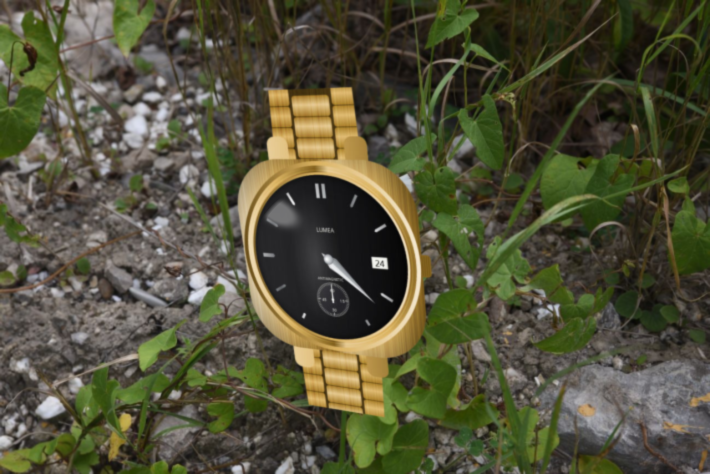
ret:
4:22
